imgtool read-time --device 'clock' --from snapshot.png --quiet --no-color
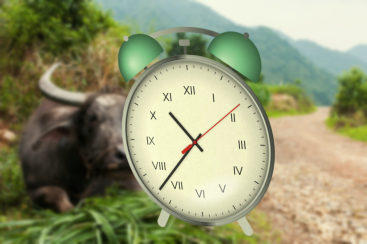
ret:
10:37:09
